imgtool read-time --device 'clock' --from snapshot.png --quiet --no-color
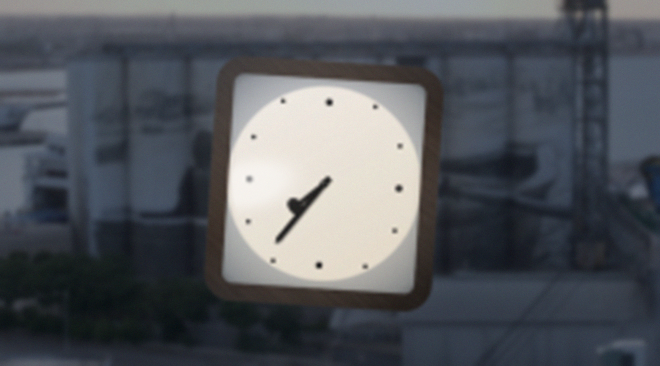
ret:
7:36
